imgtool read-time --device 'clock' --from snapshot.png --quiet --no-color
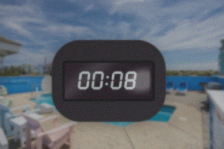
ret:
0:08
